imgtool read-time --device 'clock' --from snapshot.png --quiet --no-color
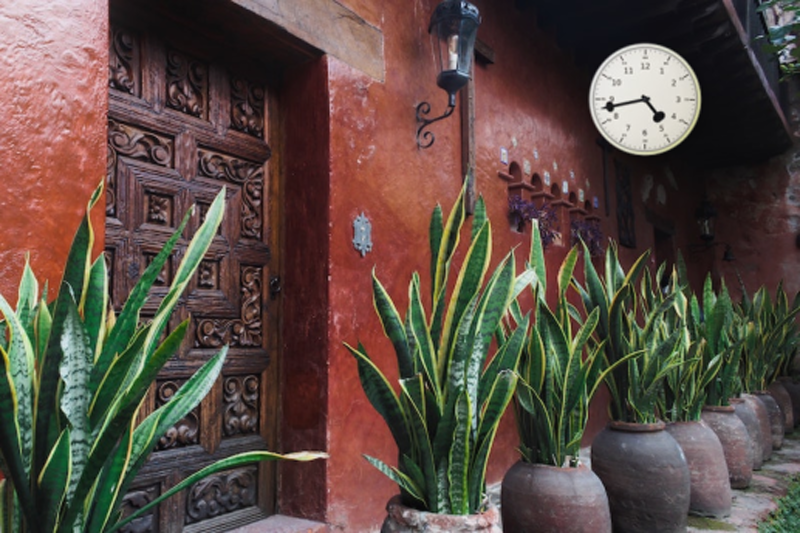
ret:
4:43
